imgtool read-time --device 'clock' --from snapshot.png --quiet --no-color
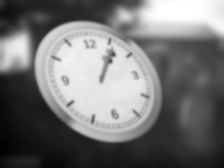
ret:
1:06
